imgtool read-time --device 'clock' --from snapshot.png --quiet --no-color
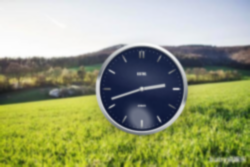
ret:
2:42
